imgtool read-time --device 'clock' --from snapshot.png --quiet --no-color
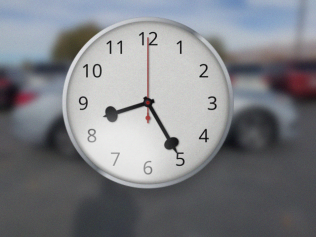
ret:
8:25:00
